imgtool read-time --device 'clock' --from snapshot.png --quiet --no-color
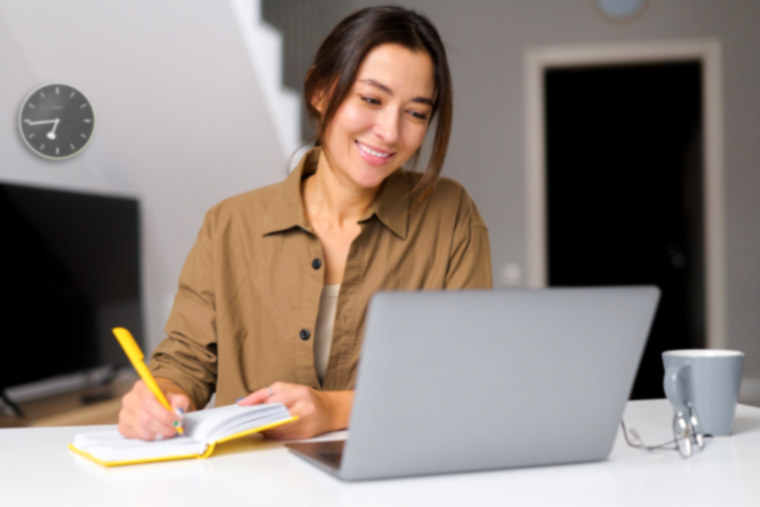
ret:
6:44
